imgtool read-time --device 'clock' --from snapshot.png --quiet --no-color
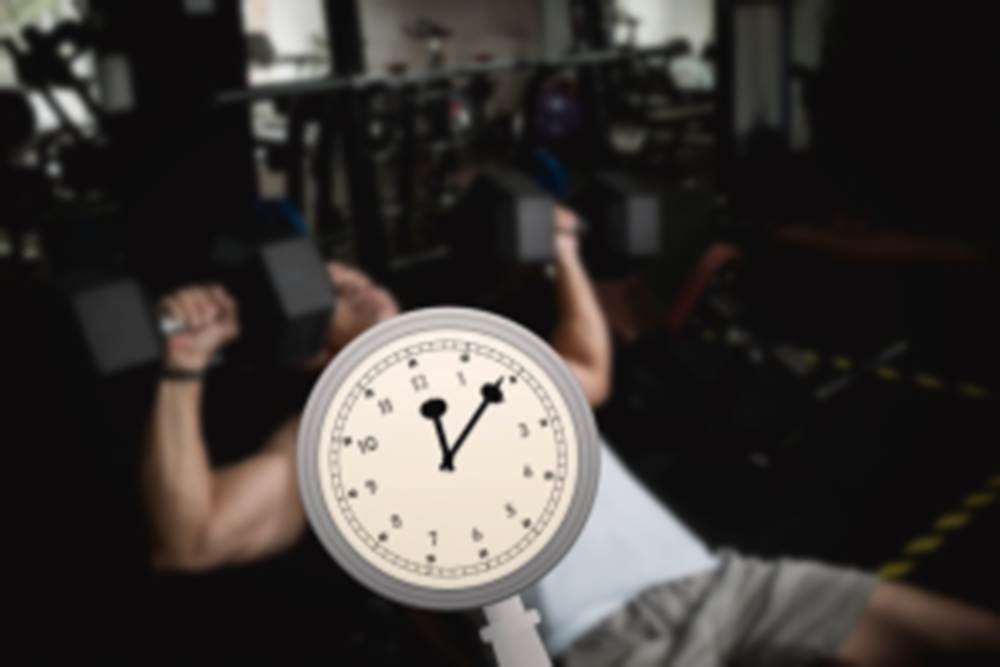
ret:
12:09
